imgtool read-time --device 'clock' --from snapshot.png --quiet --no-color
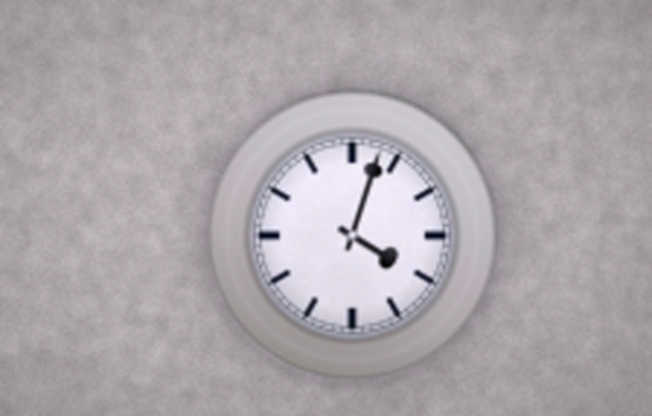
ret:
4:03
